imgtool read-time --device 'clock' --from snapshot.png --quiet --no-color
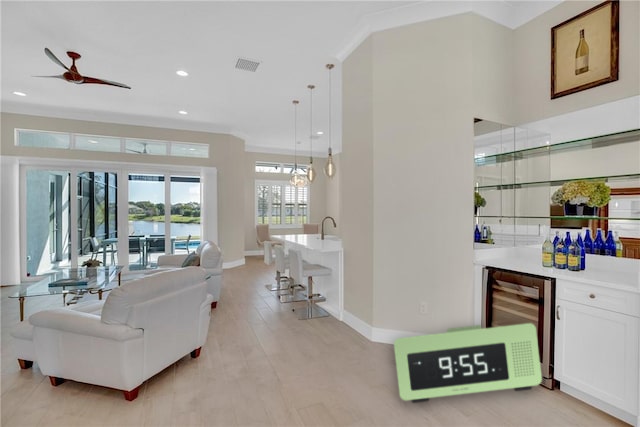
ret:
9:55
